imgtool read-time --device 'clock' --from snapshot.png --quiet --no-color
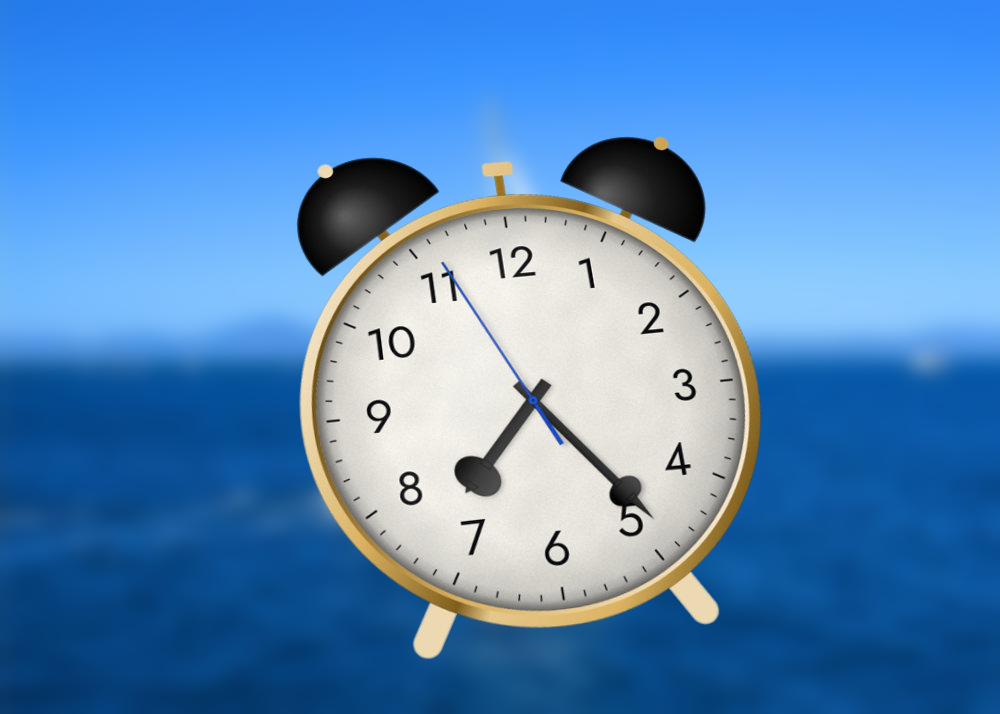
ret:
7:23:56
